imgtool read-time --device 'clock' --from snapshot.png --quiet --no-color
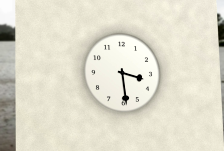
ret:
3:29
